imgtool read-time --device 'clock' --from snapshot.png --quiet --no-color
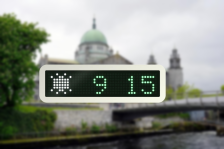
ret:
9:15
